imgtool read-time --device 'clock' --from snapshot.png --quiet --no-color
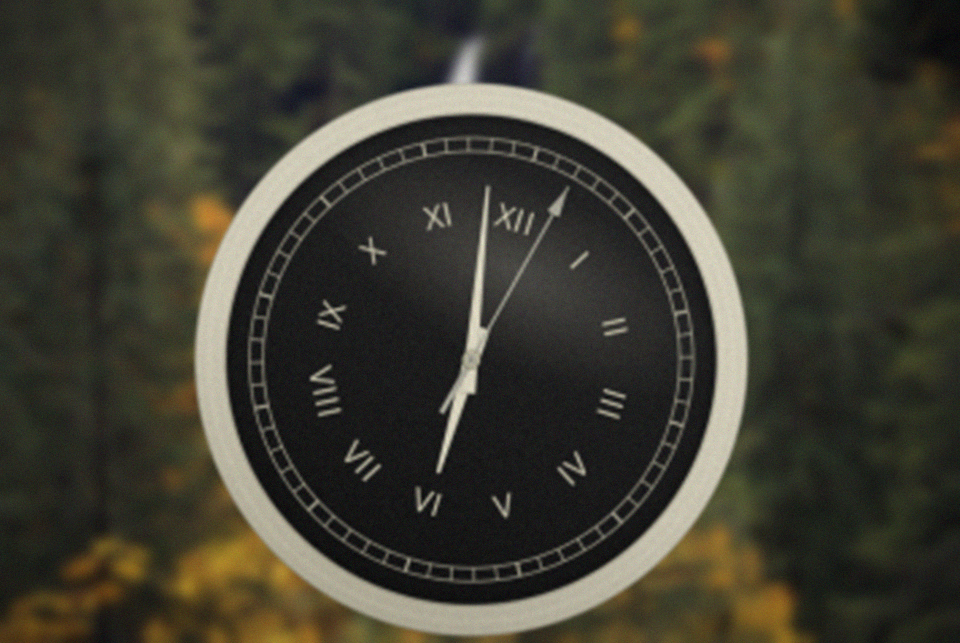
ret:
5:58:02
